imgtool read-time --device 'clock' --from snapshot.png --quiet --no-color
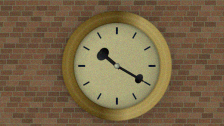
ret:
10:20
